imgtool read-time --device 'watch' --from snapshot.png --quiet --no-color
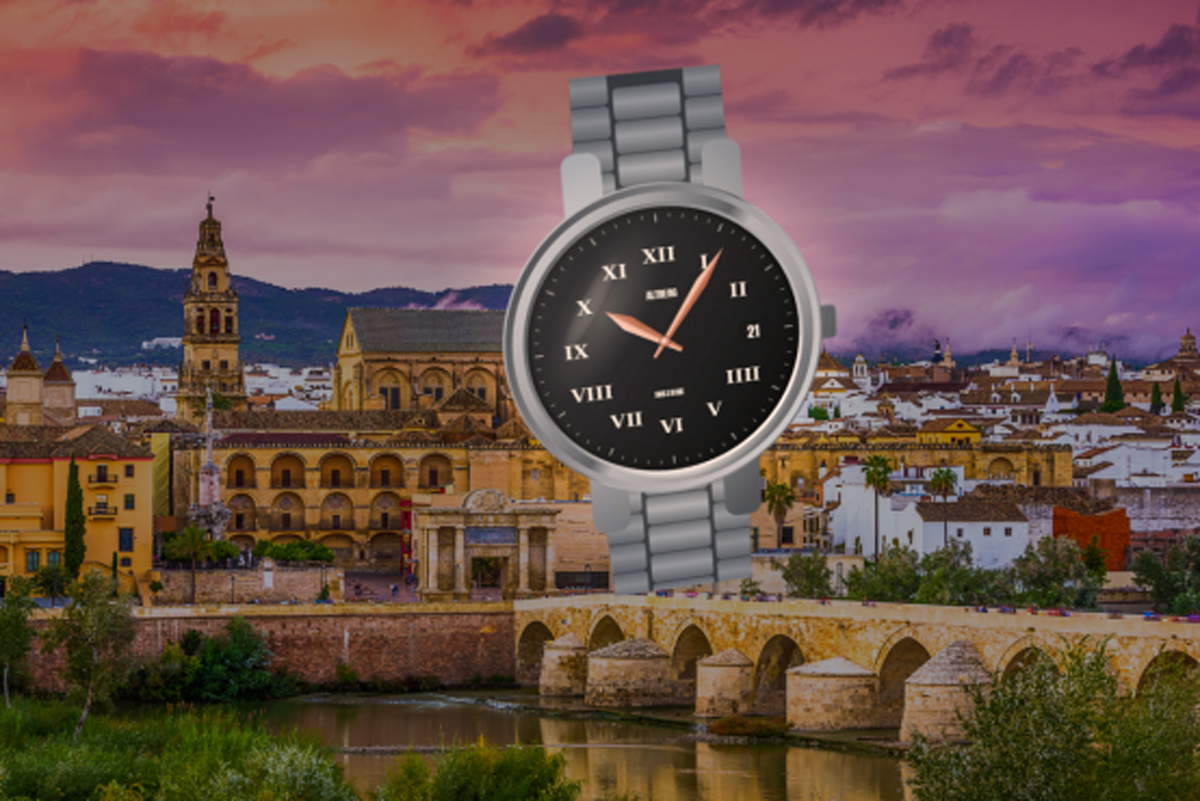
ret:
10:06
